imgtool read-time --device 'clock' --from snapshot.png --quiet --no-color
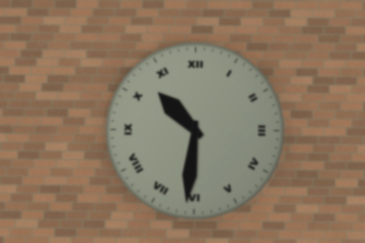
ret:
10:31
